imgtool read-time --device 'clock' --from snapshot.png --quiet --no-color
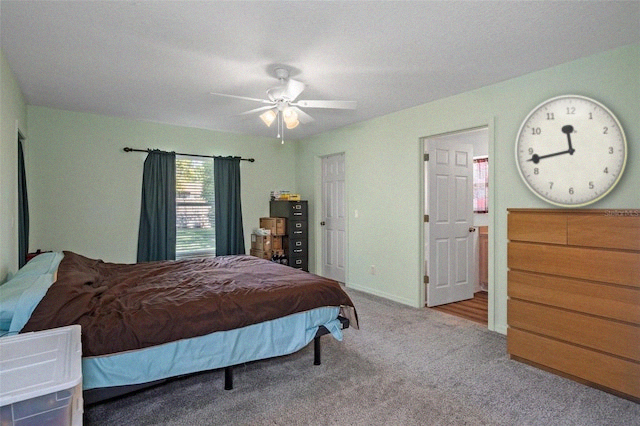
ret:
11:43
